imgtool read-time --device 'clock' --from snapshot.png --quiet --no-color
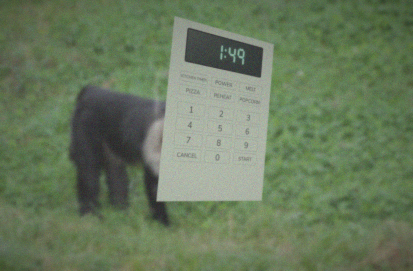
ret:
1:49
